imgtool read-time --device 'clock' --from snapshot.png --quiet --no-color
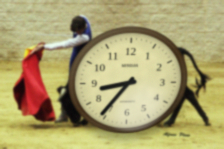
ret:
8:36
